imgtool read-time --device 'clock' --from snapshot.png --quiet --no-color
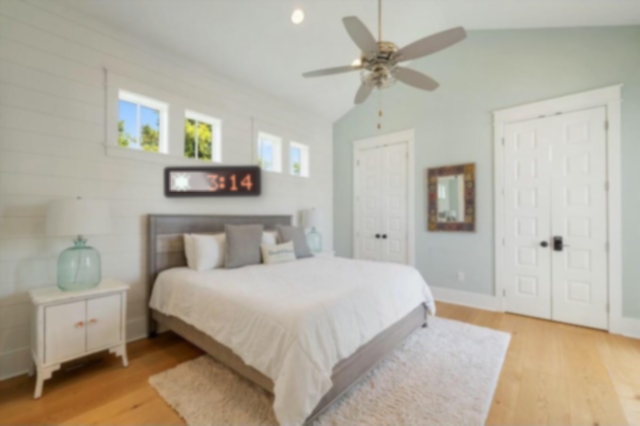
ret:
3:14
